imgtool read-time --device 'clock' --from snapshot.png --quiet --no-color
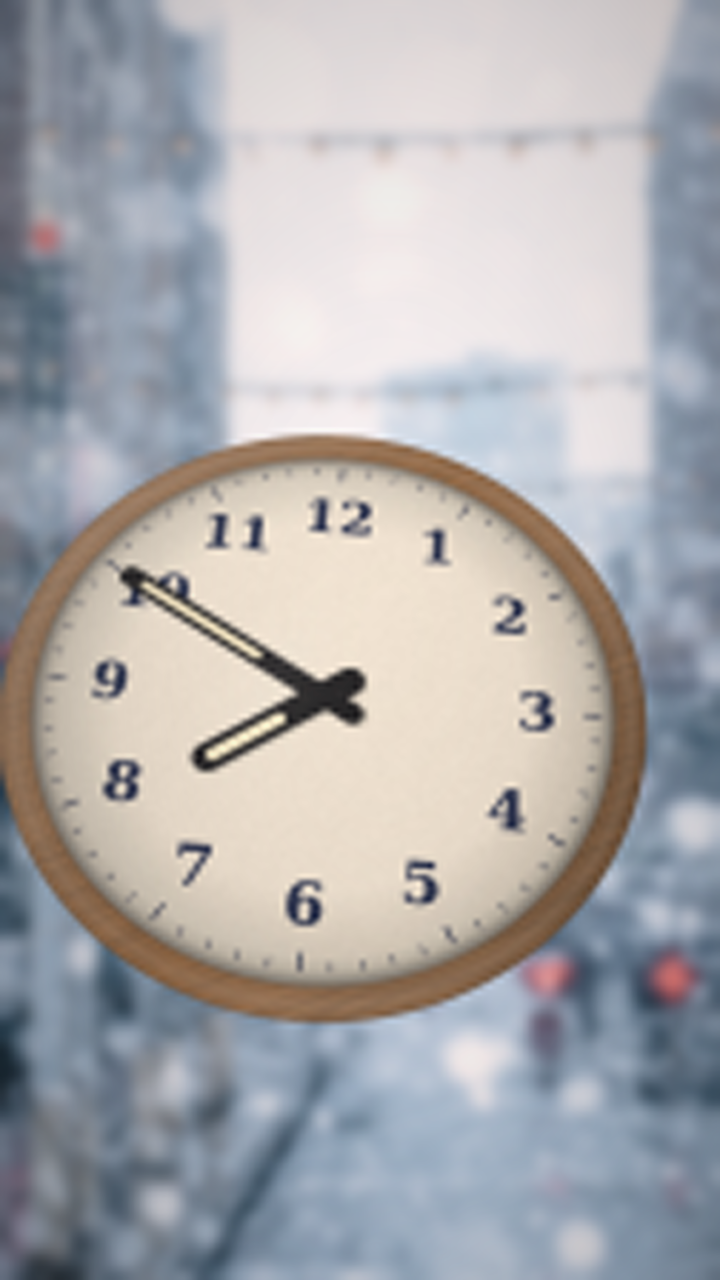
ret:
7:50
